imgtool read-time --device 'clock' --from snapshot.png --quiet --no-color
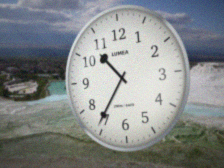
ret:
10:36
